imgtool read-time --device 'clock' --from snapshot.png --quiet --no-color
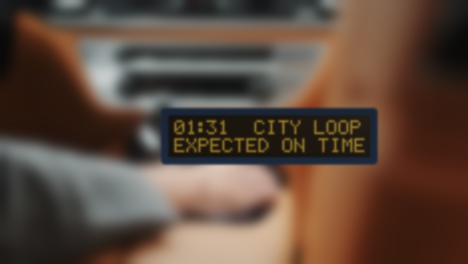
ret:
1:31
